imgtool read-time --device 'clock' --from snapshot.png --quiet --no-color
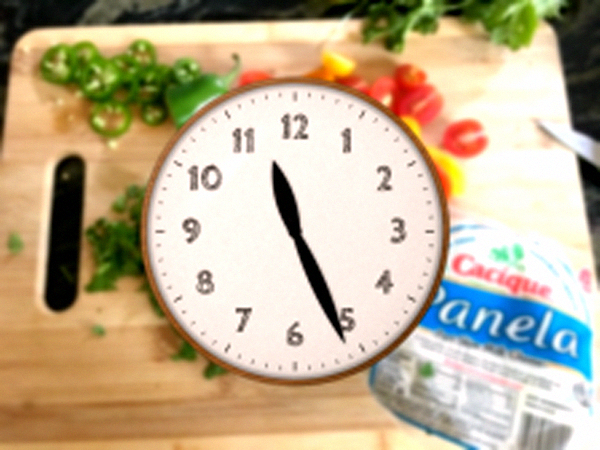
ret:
11:26
